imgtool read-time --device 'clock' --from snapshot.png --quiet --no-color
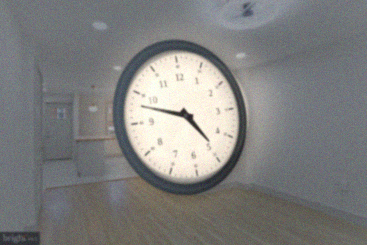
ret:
4:48
